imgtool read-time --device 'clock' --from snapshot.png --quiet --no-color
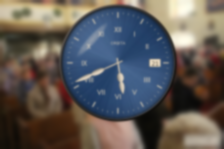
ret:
5:41
